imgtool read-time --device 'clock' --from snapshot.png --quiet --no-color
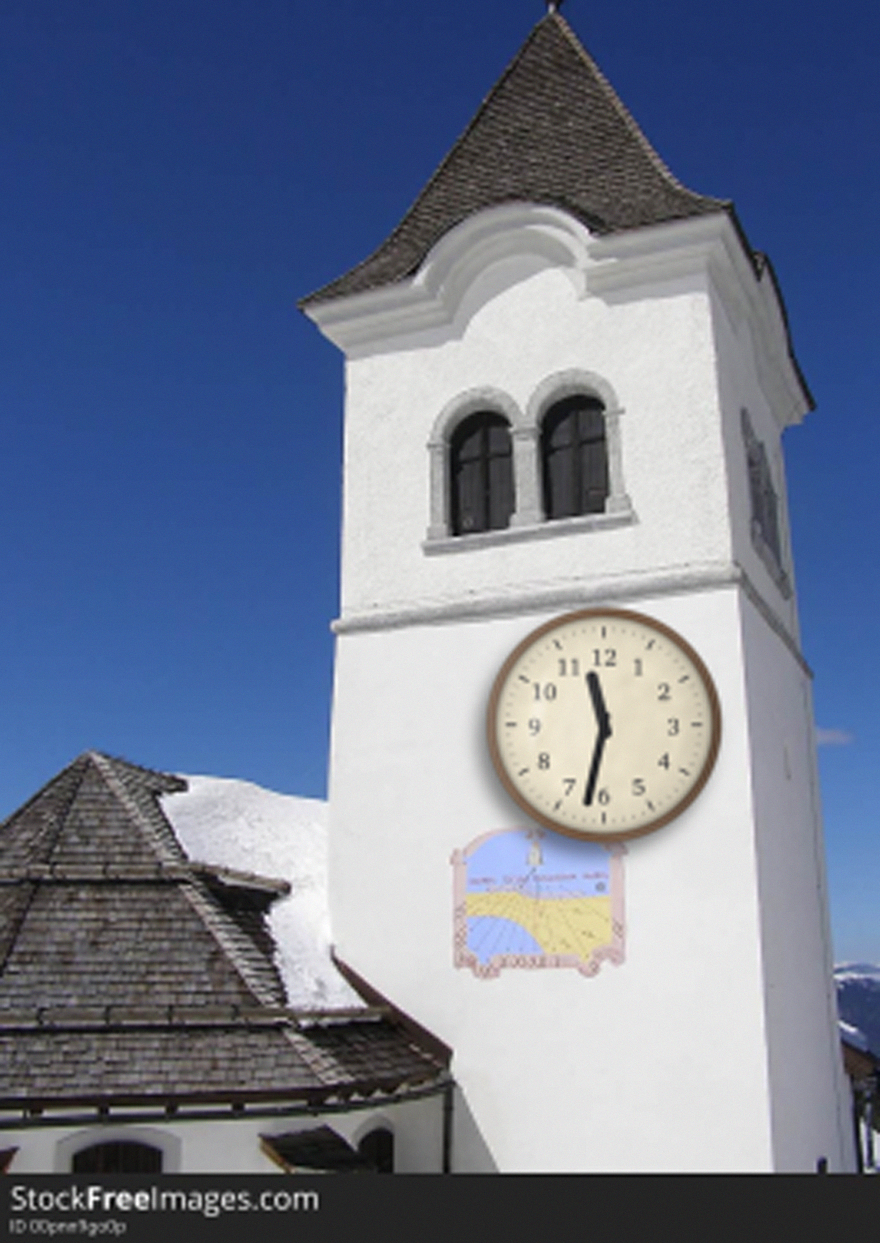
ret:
11:32
